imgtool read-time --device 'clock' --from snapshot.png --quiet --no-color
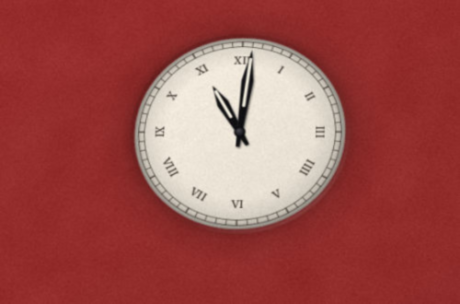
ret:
11:01
